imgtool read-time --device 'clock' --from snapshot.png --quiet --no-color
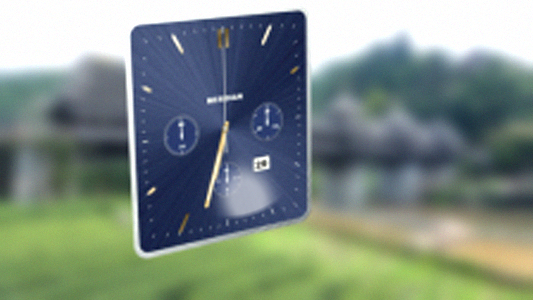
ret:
6:33
